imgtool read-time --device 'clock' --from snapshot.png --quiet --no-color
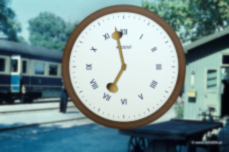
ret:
6:58
